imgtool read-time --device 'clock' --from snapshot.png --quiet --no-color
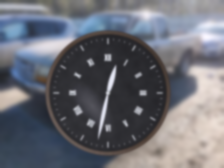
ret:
12:32
